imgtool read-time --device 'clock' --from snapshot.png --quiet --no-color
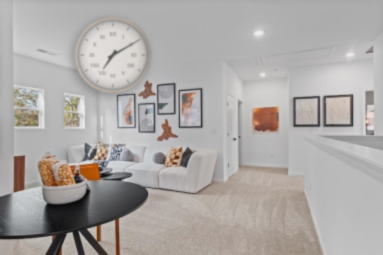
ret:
7:10
